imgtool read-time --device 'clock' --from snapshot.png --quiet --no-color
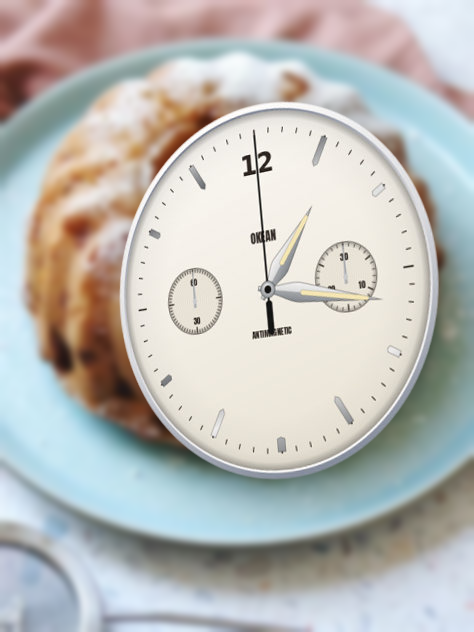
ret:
1:17
